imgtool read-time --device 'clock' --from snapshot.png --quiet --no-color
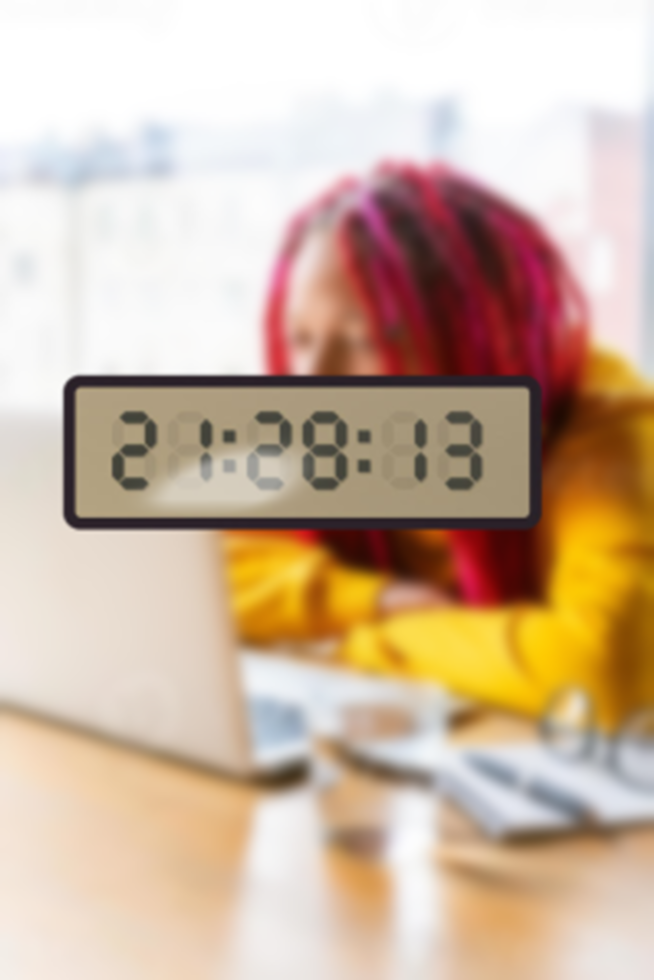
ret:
21:28:13
